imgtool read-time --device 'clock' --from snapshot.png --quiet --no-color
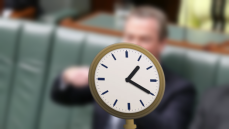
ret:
1:20
